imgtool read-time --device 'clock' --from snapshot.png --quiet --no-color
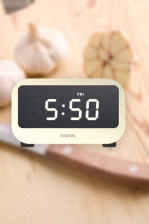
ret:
5:50
